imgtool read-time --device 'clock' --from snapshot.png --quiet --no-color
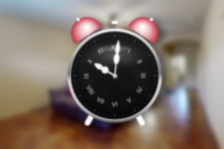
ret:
10:01
